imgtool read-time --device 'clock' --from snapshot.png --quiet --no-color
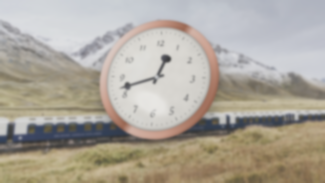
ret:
12:42
